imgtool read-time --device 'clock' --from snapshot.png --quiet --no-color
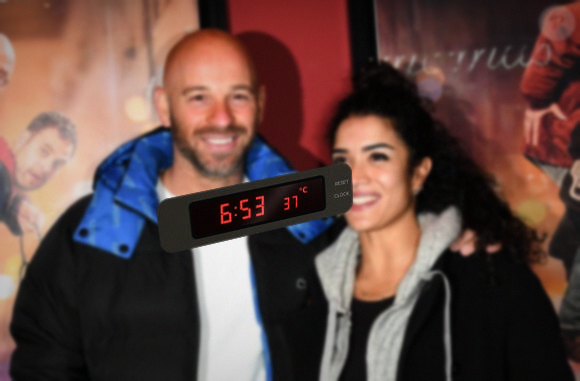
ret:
6:53
